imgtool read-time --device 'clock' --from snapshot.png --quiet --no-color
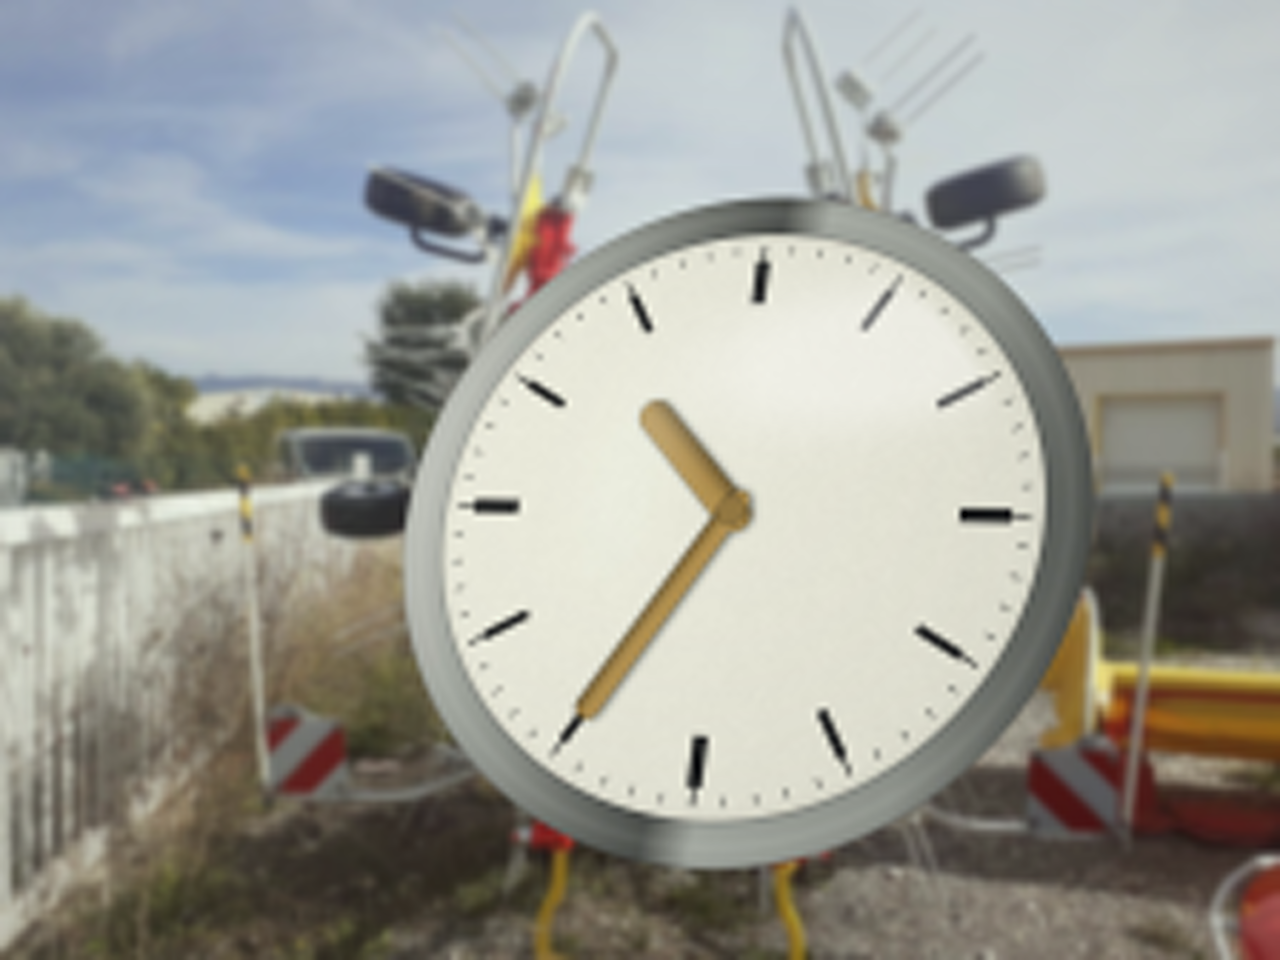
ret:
10:35
